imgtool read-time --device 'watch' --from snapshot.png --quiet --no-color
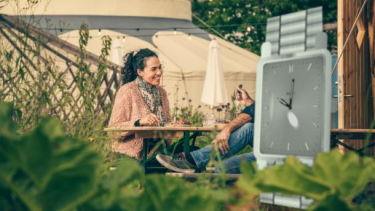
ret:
10:01
